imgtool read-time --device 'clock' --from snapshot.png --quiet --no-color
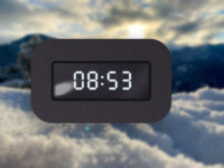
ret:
8:53
